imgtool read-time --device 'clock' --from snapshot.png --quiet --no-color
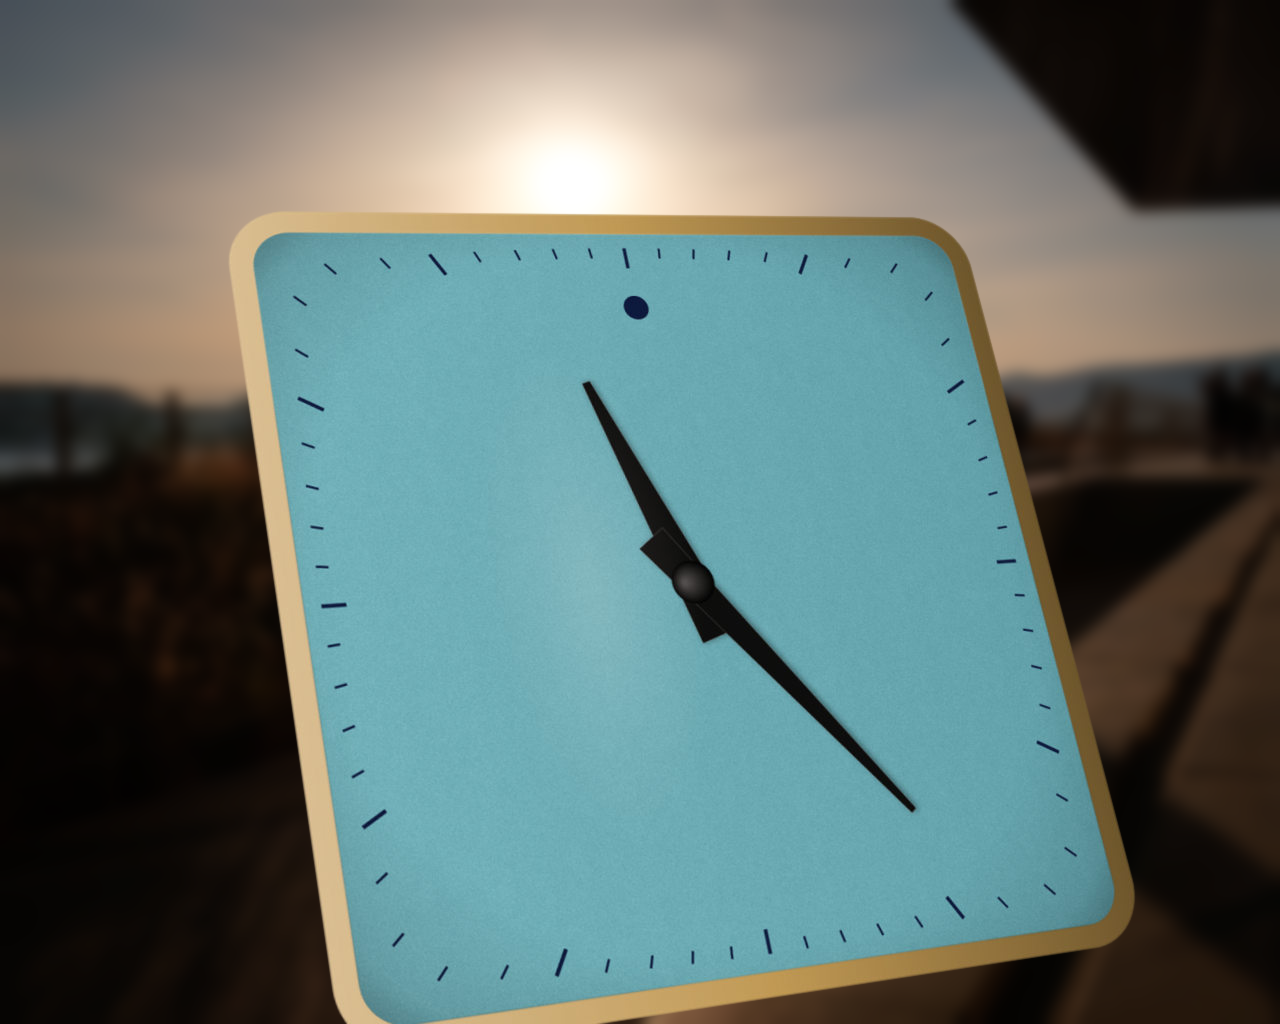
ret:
11:24
